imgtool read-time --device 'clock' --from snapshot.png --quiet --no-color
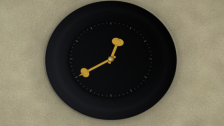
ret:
12:40
